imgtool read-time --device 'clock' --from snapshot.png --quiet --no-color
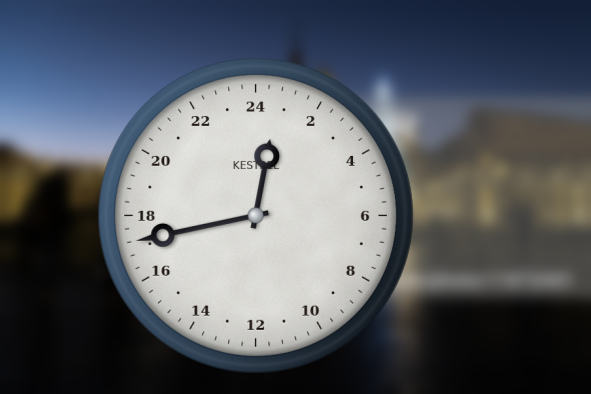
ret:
0:43
